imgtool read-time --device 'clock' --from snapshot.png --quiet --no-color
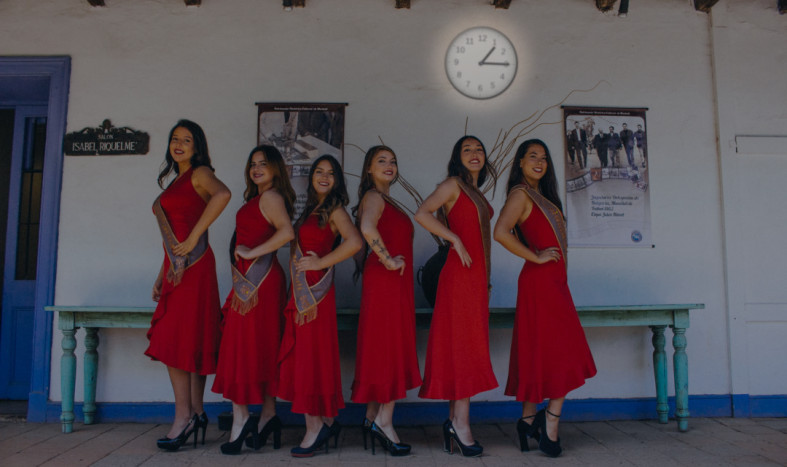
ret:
1:15
